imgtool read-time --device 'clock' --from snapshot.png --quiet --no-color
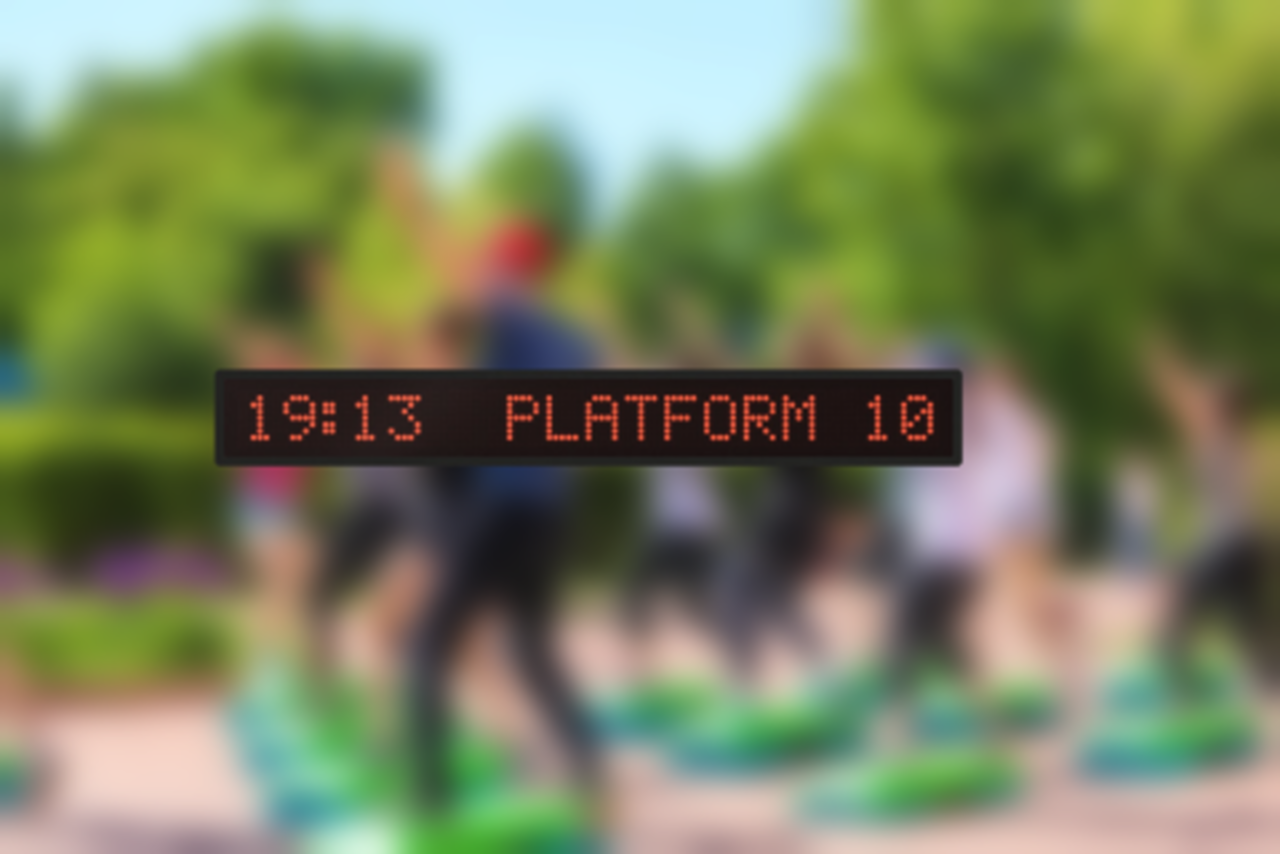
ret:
19:13
